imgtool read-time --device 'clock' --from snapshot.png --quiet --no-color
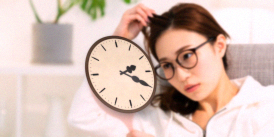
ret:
2:20
